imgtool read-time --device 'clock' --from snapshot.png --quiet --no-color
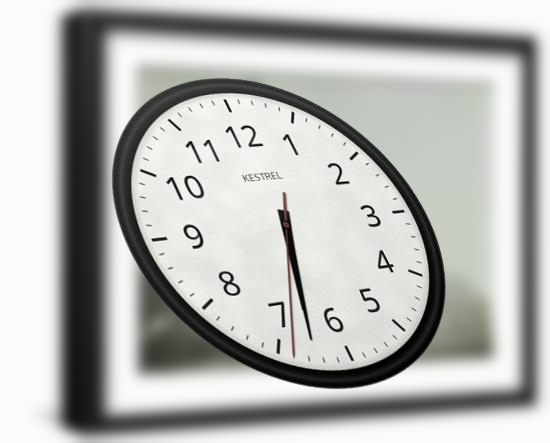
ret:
6:32:34
